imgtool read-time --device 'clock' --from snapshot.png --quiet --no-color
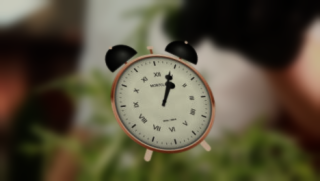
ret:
1:04
